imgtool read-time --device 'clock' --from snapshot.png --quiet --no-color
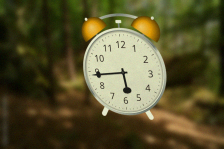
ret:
5:44
